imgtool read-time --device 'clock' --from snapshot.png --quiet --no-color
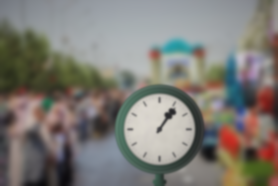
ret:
1:06
